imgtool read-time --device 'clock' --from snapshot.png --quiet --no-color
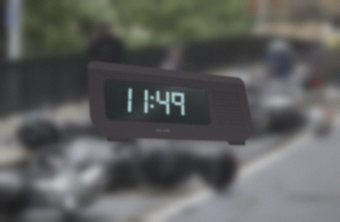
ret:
11:49
